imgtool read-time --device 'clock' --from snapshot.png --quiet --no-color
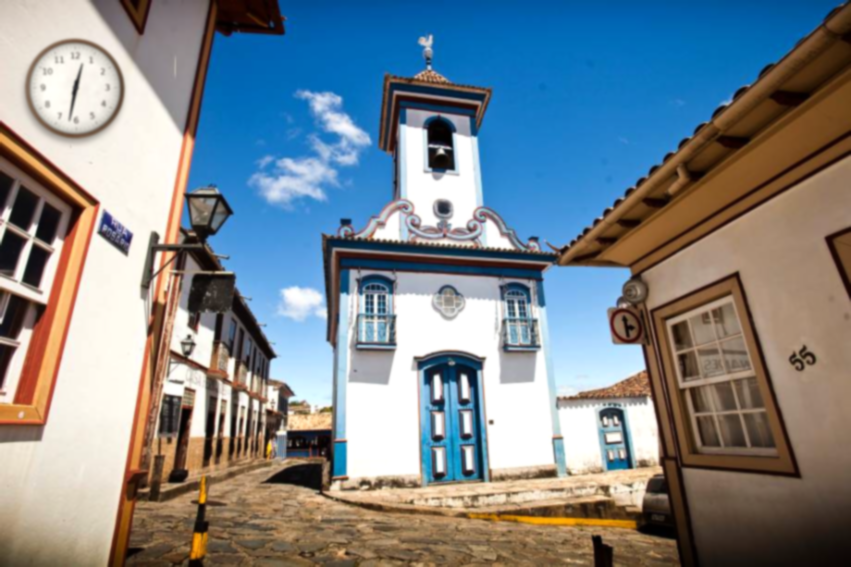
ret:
12:32
